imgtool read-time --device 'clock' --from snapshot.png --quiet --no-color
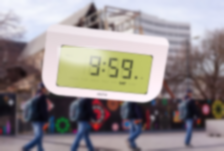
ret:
9:59
